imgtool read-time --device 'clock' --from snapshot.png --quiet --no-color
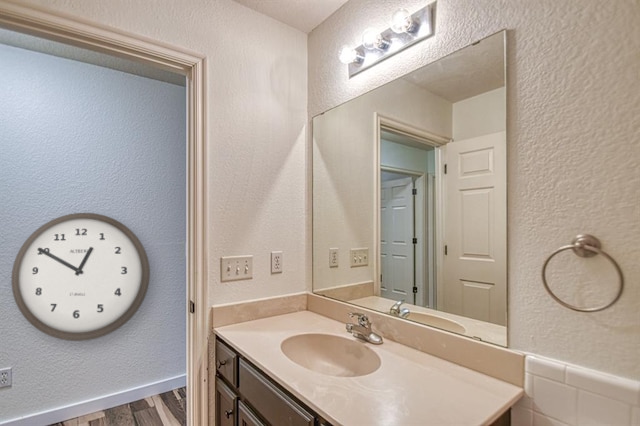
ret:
12:50
